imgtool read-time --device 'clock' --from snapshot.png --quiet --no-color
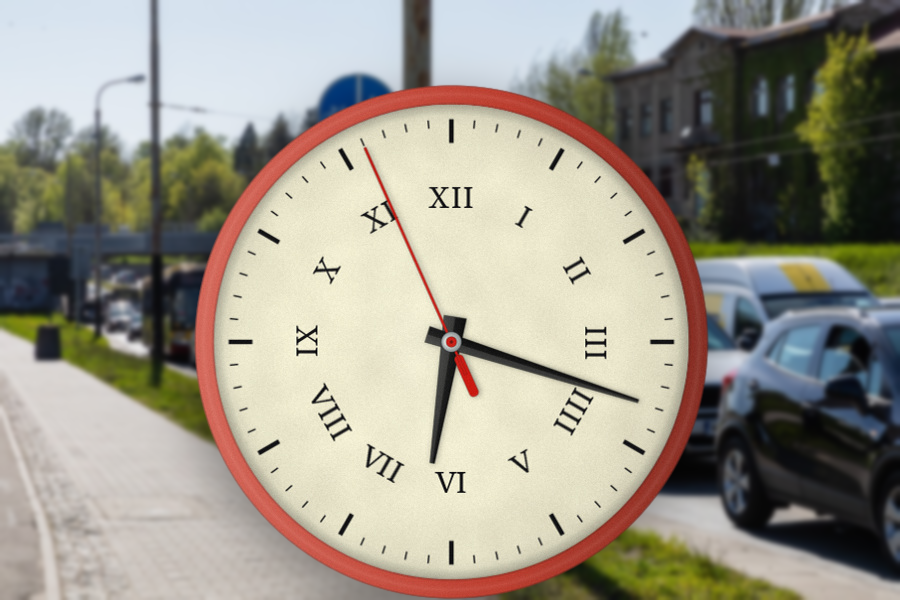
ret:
6:17:56
